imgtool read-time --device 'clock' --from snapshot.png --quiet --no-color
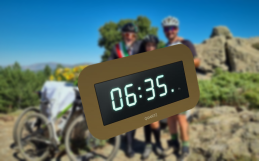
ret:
6:35
